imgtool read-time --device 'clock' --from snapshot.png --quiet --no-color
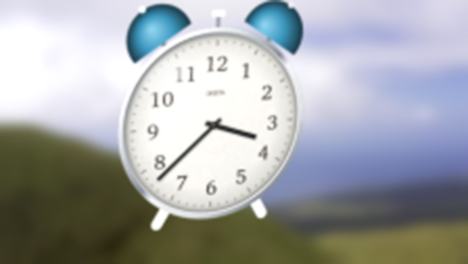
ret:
3:38
